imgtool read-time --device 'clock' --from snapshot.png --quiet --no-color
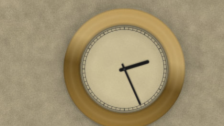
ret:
2:26
